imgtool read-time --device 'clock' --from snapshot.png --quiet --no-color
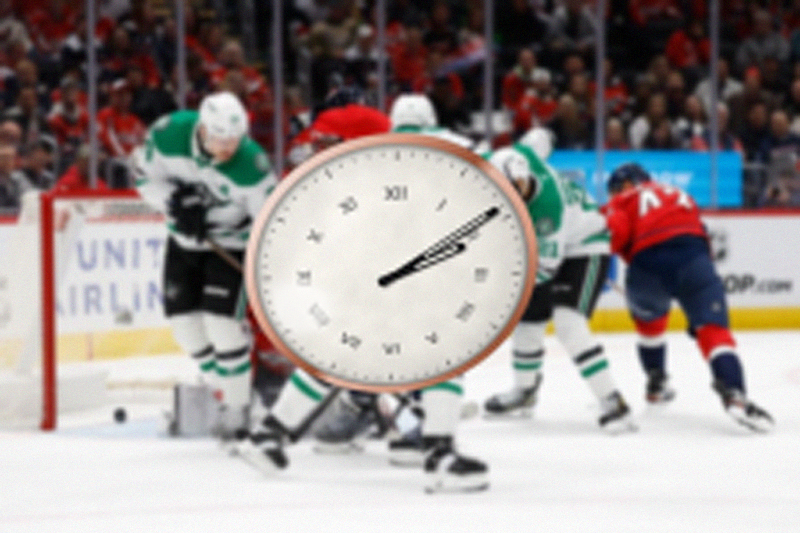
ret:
2:09
